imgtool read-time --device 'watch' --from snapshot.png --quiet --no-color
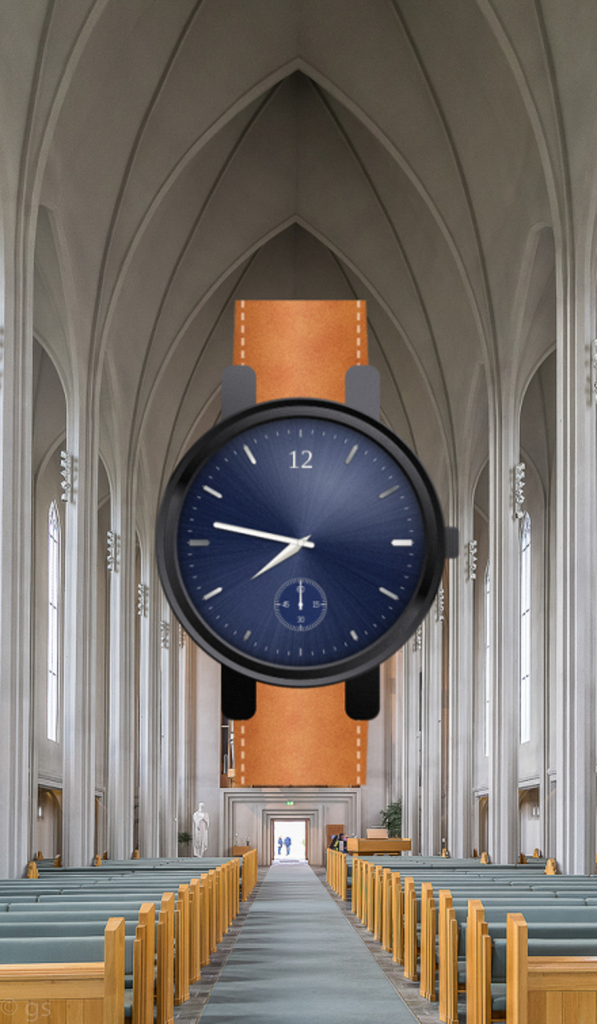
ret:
7:47
